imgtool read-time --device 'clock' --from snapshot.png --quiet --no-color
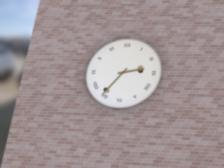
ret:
2:36
